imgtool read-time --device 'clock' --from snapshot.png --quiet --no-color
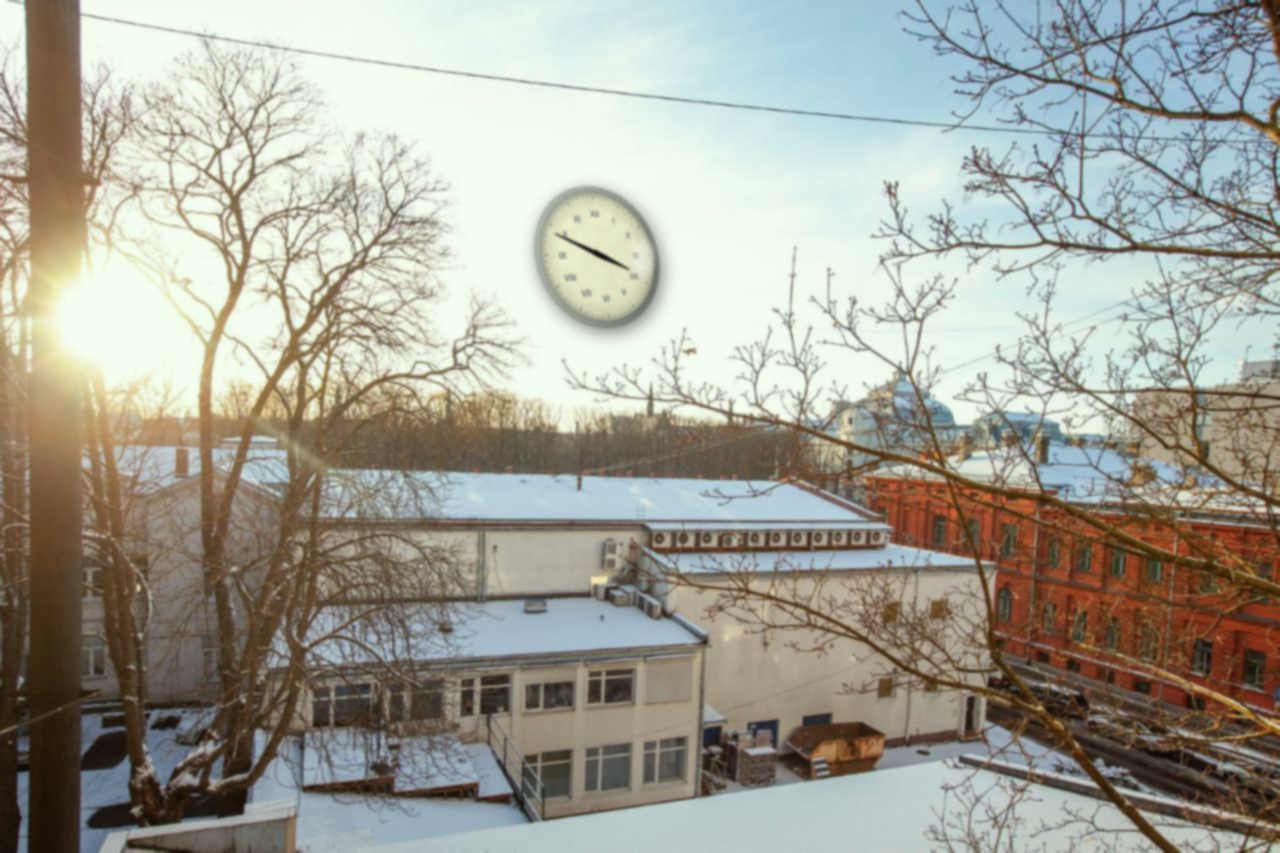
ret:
3:49
